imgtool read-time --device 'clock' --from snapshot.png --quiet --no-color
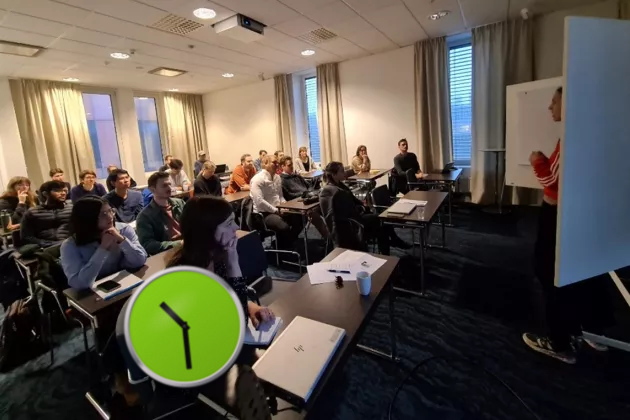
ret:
10:29
